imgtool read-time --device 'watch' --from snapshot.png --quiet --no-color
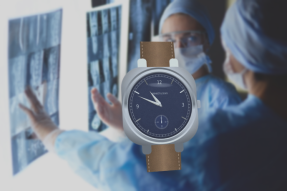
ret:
10:49
